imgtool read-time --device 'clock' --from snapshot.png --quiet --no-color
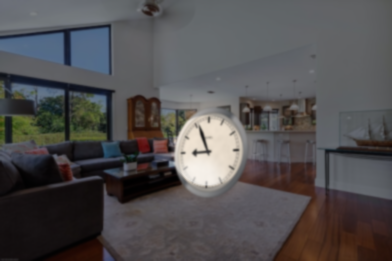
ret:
8:56
